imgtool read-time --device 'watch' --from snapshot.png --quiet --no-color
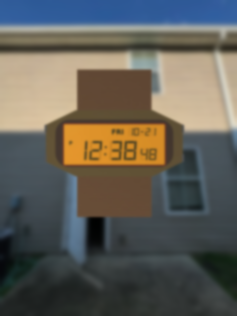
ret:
12:38
